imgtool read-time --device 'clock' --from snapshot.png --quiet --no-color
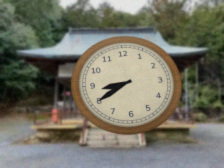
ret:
8:40
